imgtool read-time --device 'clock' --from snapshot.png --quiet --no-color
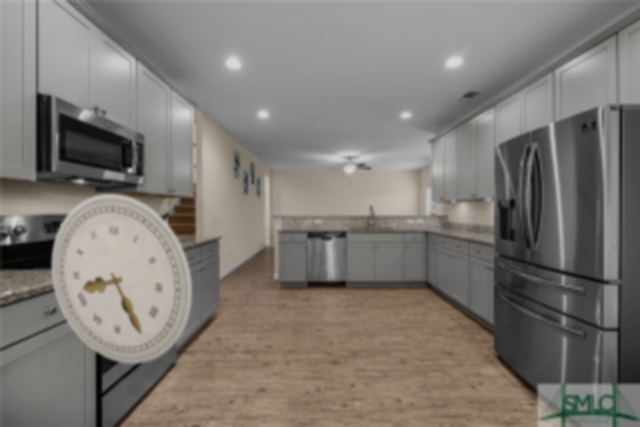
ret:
8:25
